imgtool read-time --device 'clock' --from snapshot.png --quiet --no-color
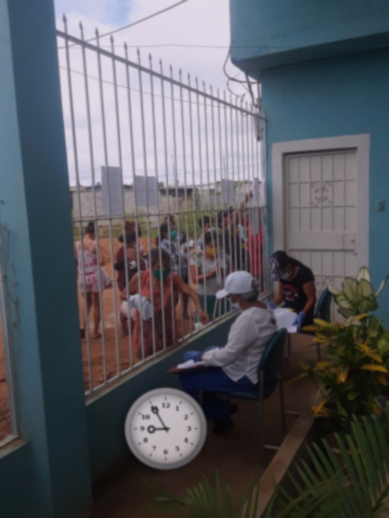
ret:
8:55
